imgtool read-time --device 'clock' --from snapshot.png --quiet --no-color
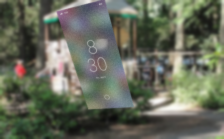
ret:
8:30
